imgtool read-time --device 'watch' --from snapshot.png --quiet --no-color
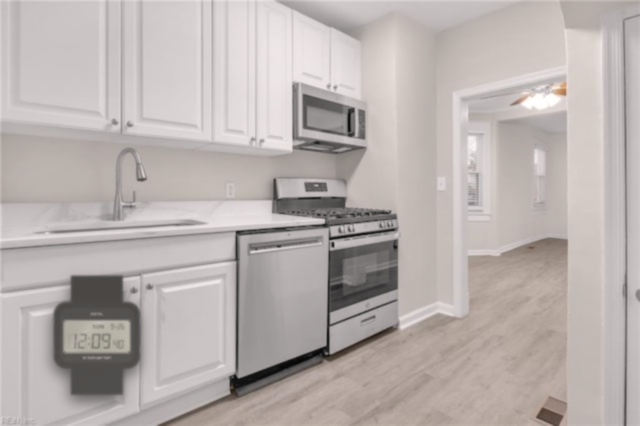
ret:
12:09
